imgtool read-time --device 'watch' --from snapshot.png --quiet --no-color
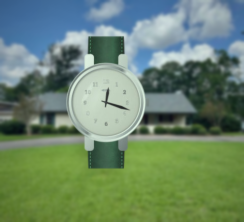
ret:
12:18
